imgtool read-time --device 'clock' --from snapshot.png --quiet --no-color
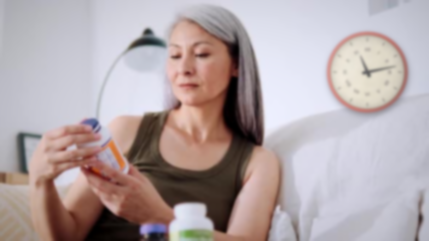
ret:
11:13
